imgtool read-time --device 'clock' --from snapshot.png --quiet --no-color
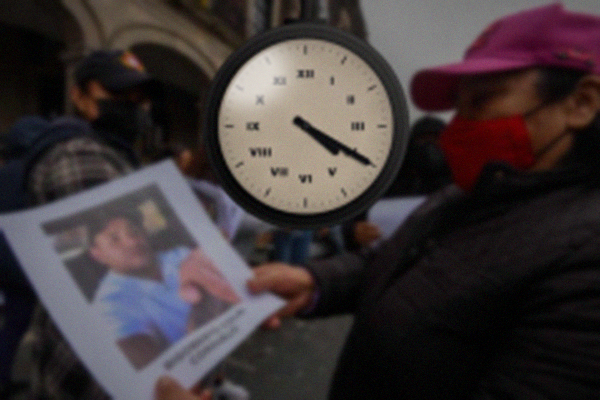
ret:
4:20
